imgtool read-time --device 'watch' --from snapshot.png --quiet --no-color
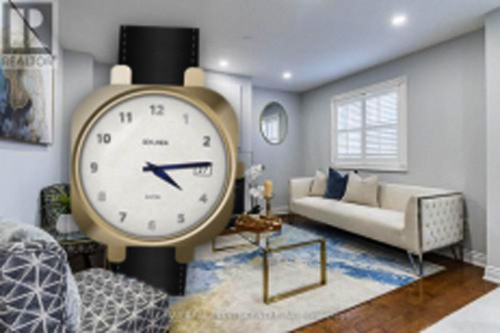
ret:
4:14
